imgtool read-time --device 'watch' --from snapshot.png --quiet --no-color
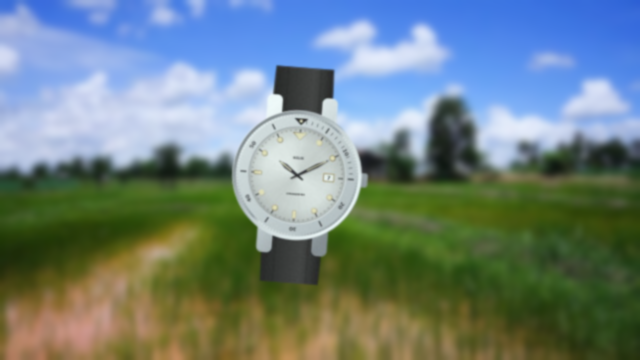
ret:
10:10
